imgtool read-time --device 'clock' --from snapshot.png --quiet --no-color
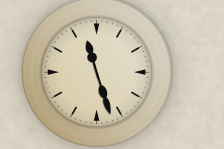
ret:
11:27
